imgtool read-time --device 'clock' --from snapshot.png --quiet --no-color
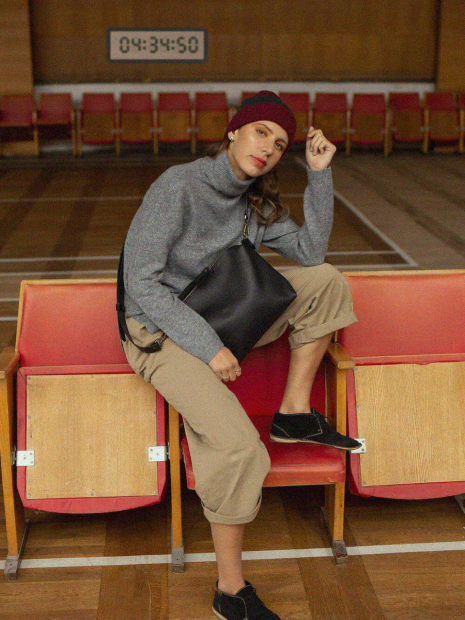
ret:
4:34:50
